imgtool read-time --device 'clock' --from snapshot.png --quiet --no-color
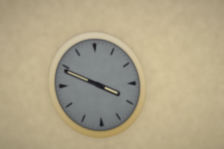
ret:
3:49
